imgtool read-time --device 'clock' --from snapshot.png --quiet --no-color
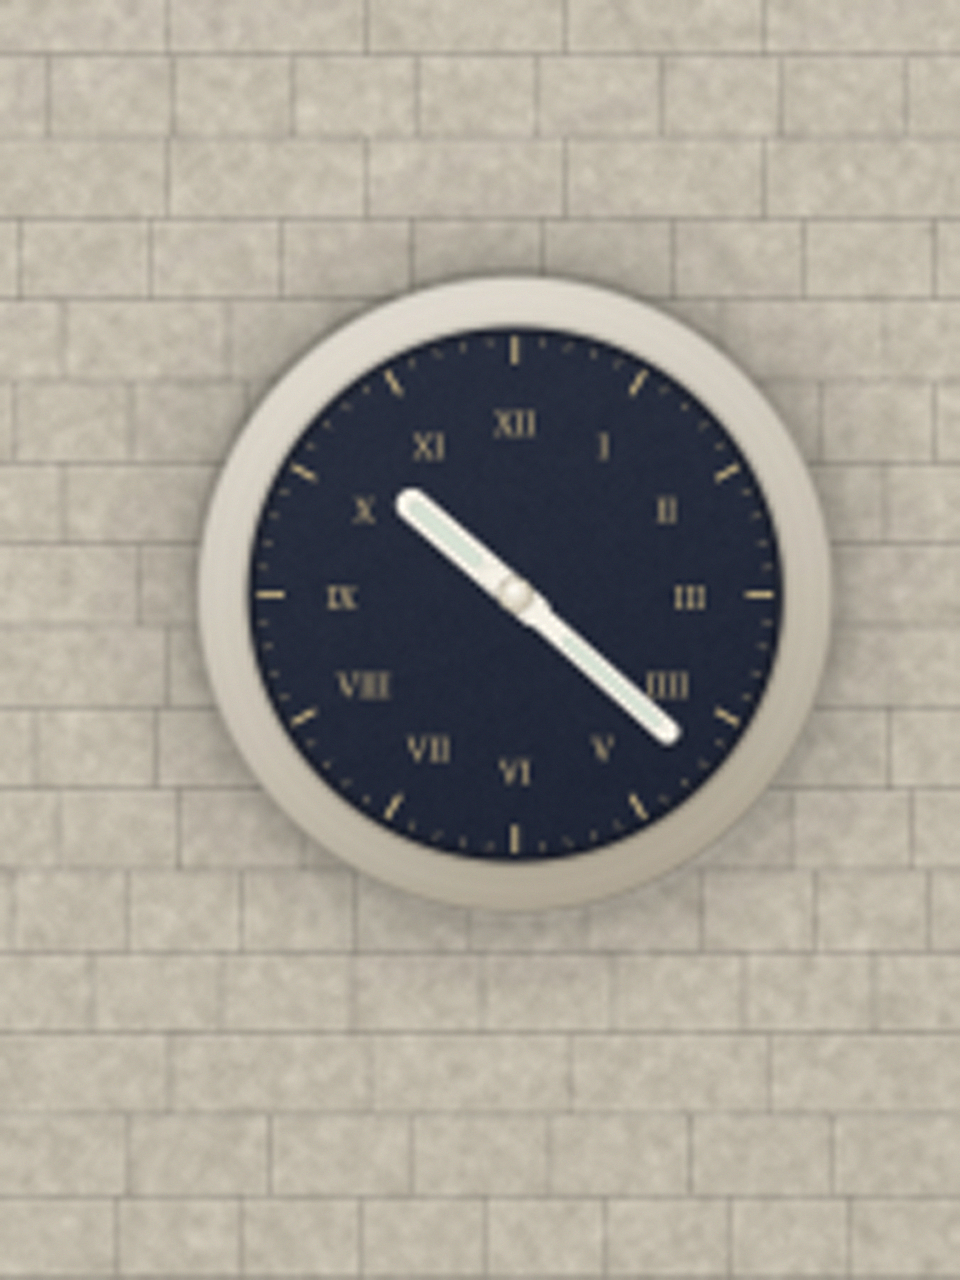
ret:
10:22
